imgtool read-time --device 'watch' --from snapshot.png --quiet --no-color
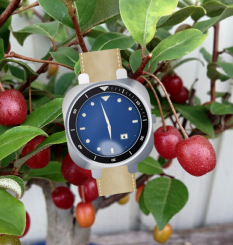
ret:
5:58
